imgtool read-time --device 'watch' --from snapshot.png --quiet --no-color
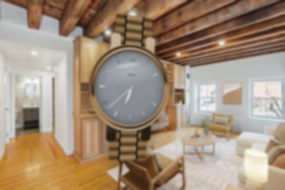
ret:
6:38
